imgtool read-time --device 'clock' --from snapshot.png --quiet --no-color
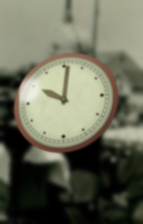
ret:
10:01
